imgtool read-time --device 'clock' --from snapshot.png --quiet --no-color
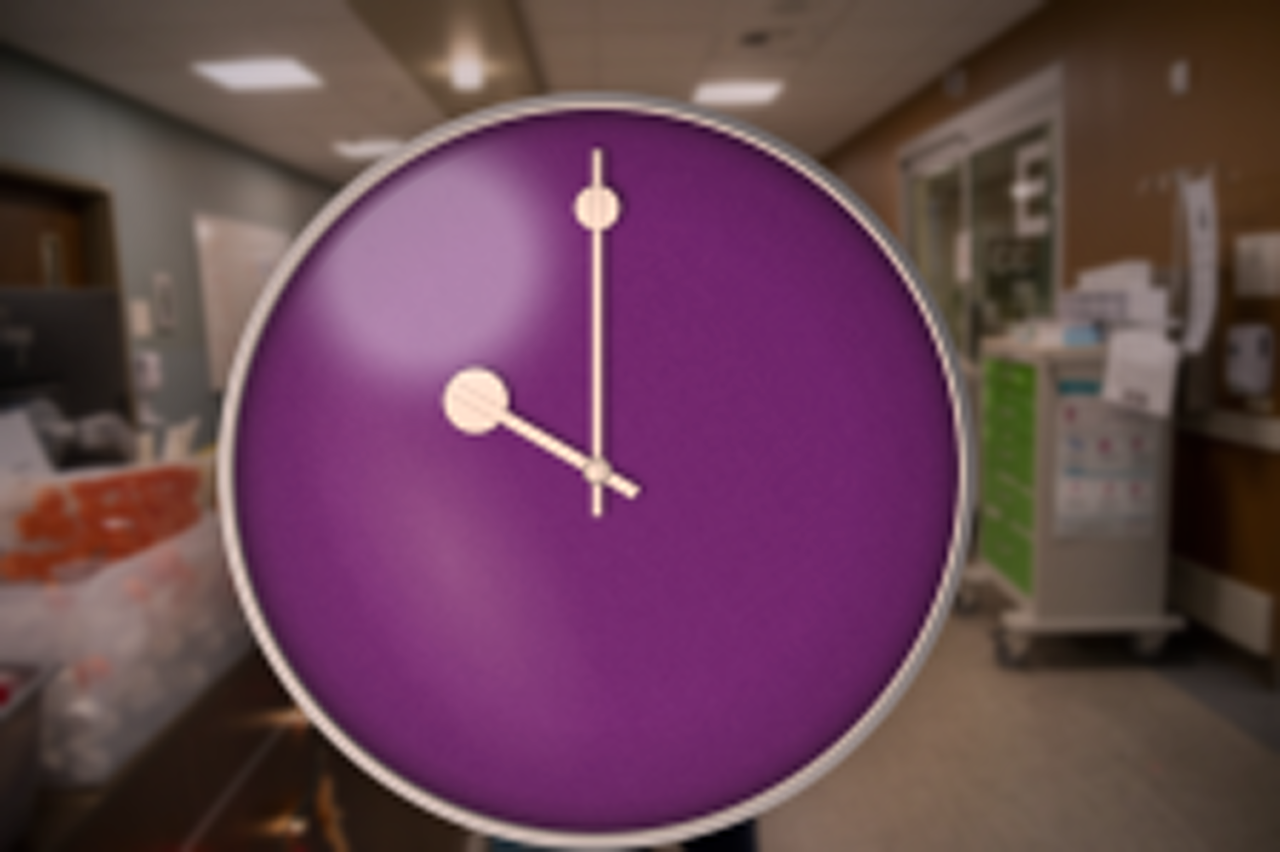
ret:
10:00
